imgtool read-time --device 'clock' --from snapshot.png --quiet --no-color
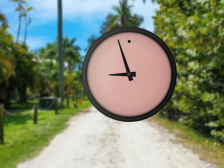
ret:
8:57
